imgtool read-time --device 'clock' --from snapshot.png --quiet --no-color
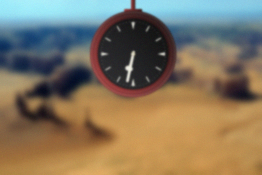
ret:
6:32
